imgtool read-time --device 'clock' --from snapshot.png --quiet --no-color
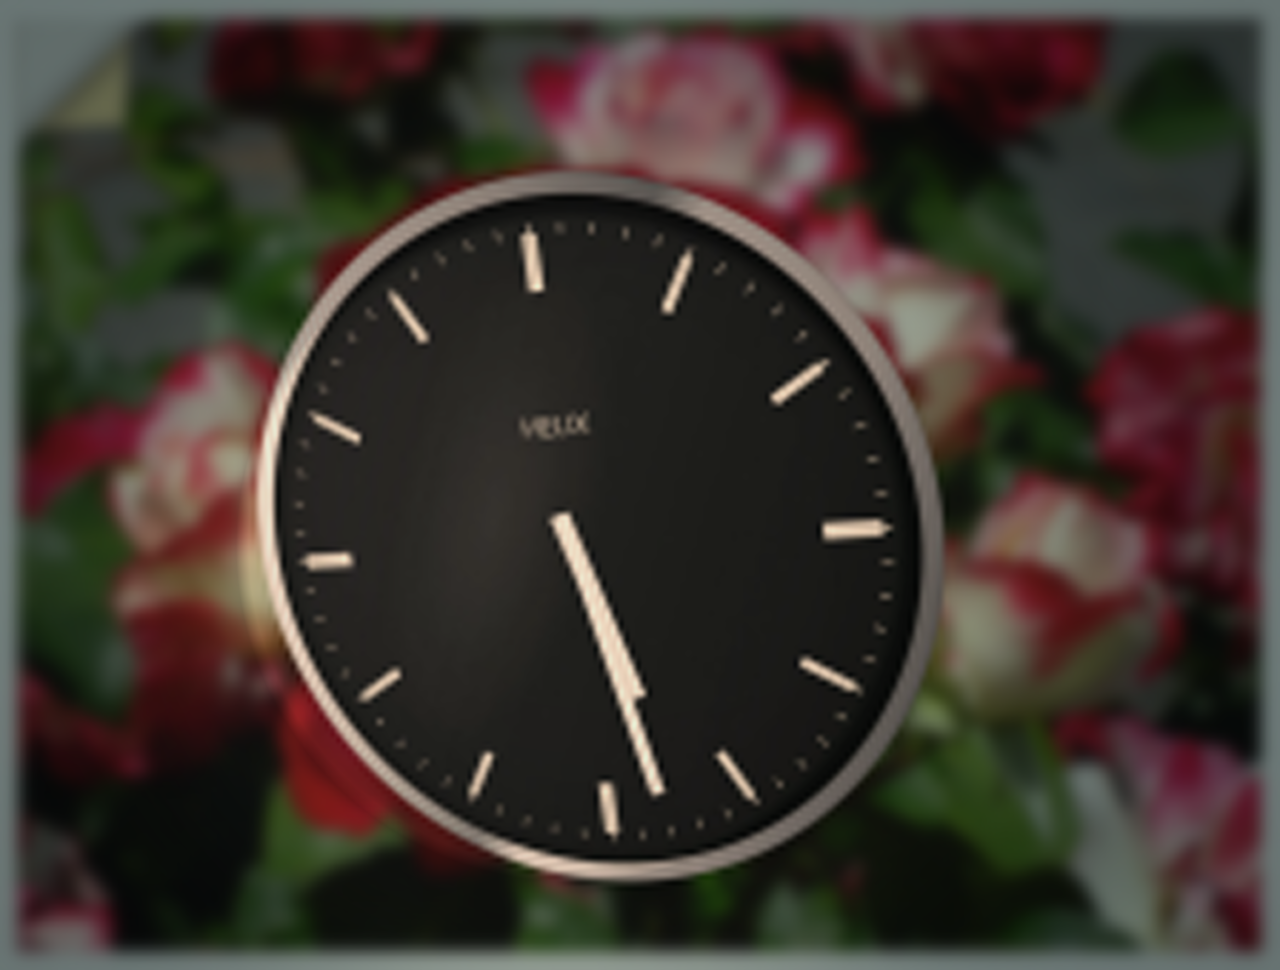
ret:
5:28
